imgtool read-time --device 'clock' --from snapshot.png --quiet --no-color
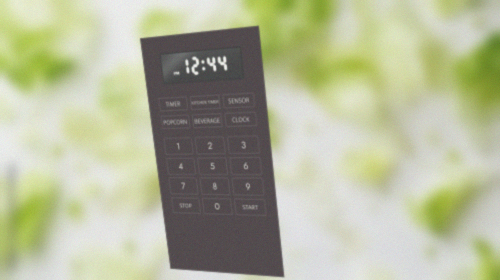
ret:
12:44
